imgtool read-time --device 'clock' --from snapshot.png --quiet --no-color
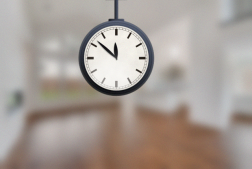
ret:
11:52
